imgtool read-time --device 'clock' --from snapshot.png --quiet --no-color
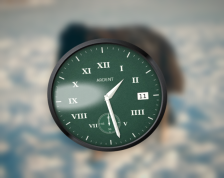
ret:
1:28
